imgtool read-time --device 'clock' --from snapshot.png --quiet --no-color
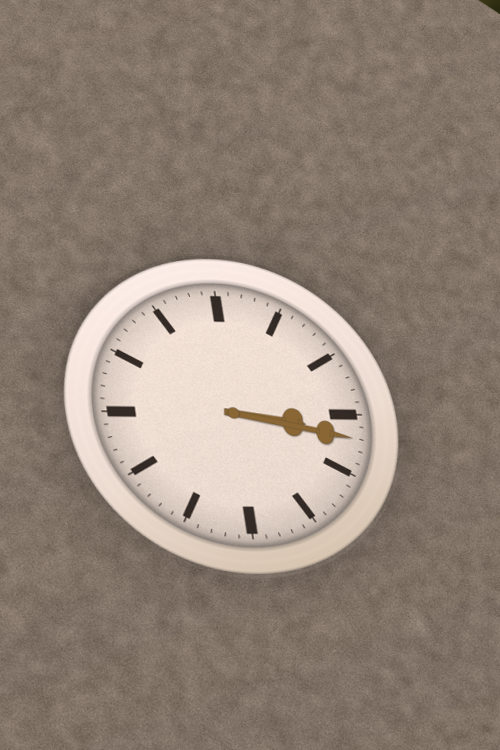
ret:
3:17
